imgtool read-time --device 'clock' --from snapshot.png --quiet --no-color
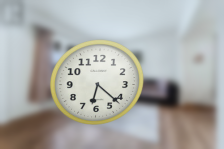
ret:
6:22
